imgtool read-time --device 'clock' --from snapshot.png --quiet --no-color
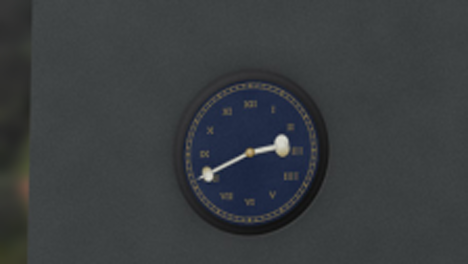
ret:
2:41
